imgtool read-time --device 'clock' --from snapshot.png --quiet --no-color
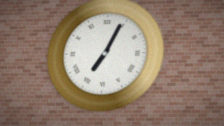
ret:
7:04
